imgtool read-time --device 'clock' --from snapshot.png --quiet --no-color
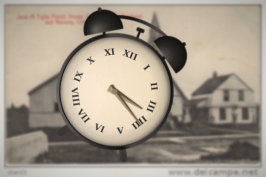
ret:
3:20
